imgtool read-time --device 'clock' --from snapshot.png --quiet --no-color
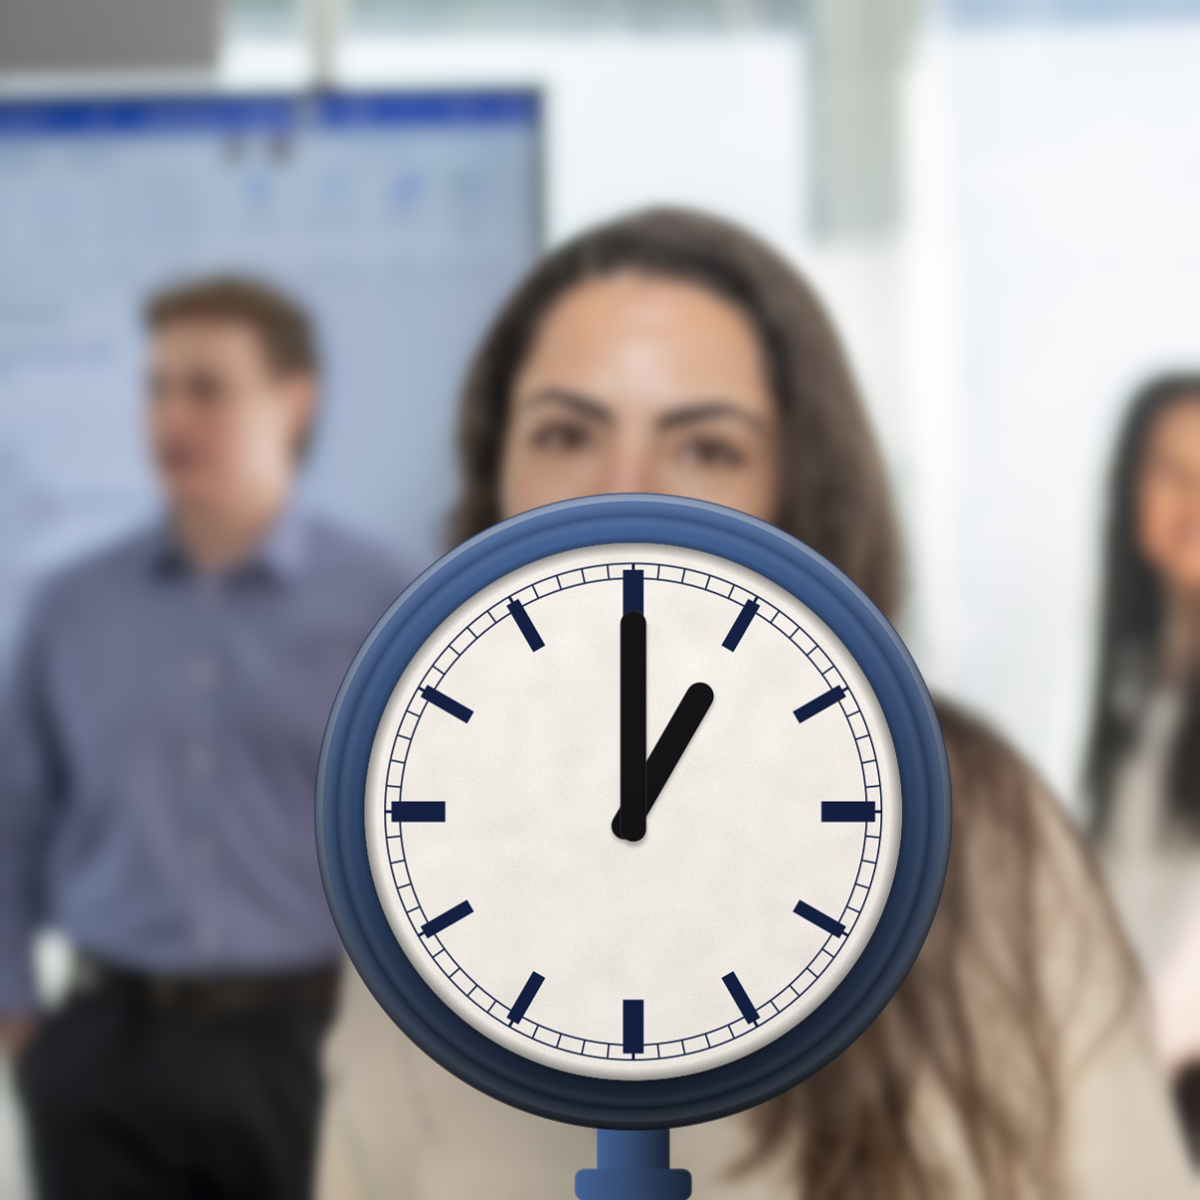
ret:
1:00
